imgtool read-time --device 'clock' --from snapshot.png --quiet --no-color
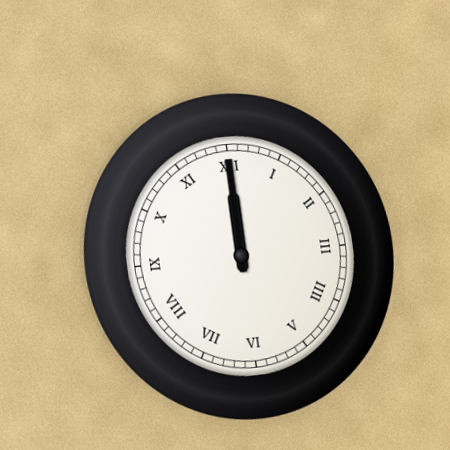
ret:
12:00
